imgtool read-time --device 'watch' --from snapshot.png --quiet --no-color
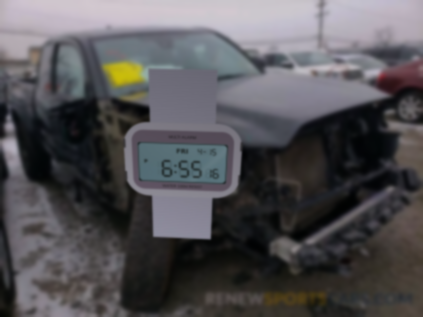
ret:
6:55
